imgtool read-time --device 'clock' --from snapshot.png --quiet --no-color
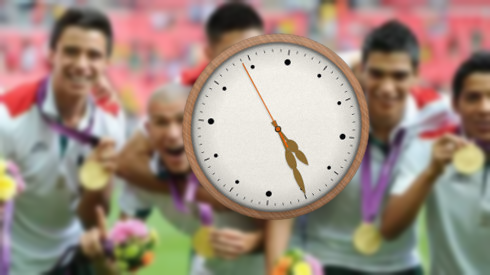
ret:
4:24:54
